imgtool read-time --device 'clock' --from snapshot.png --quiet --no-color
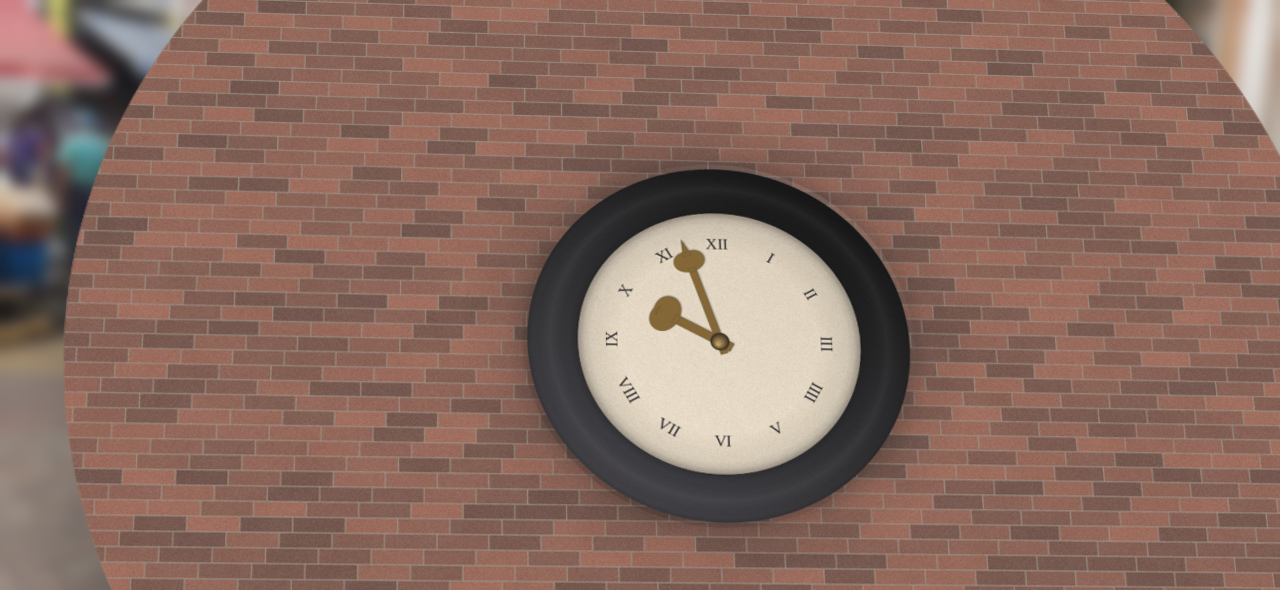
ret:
9:57
